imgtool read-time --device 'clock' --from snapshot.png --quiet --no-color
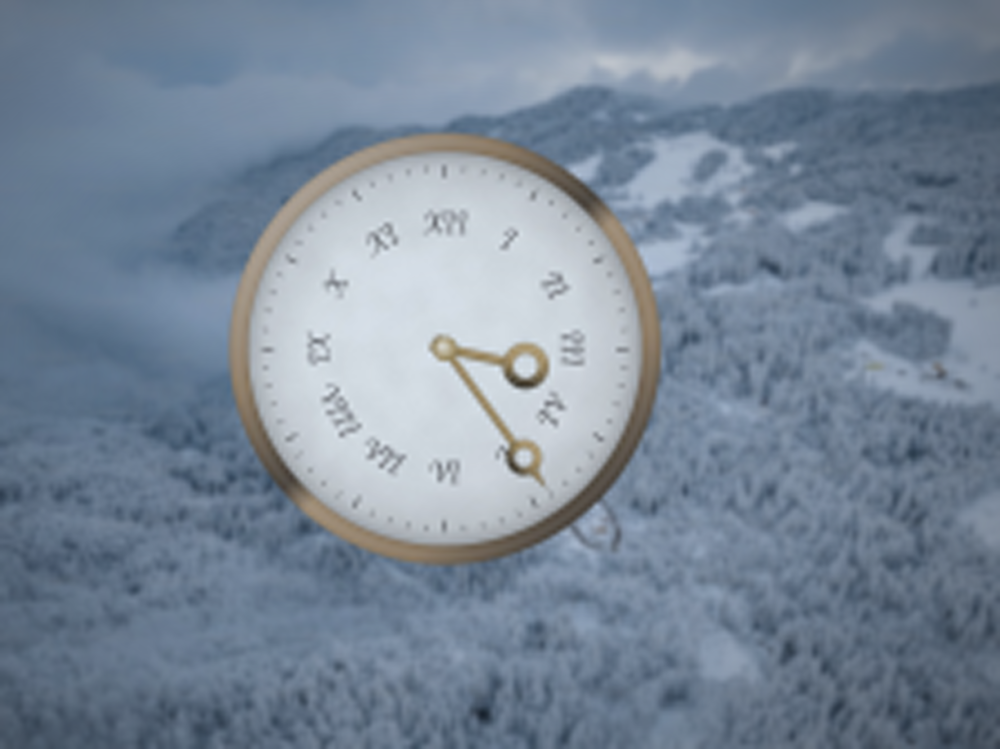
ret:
3:24
